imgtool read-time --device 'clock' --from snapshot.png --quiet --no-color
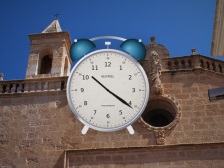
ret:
10:21
